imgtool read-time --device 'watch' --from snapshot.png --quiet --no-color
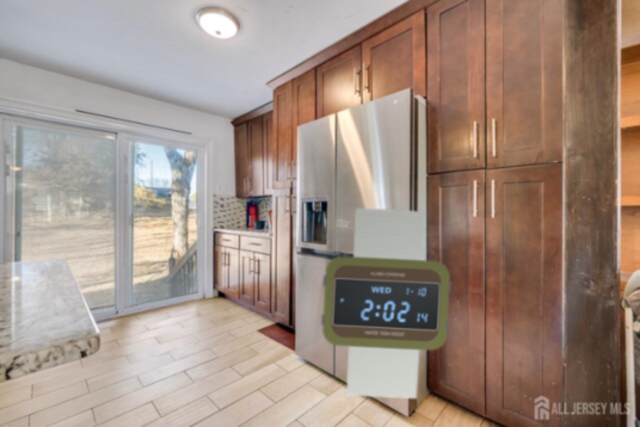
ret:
2:02
